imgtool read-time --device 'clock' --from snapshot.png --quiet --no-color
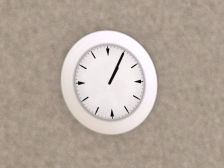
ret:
1:05
